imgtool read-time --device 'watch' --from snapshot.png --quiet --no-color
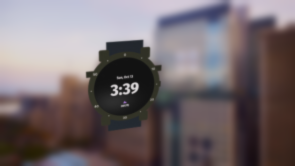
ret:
3:39
